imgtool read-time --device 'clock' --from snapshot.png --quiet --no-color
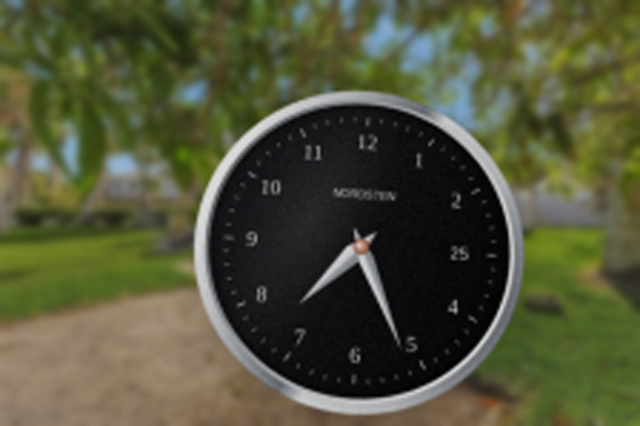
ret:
7:26
